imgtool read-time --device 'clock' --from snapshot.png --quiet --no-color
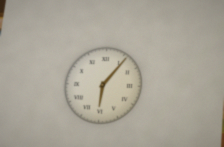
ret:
6:06
